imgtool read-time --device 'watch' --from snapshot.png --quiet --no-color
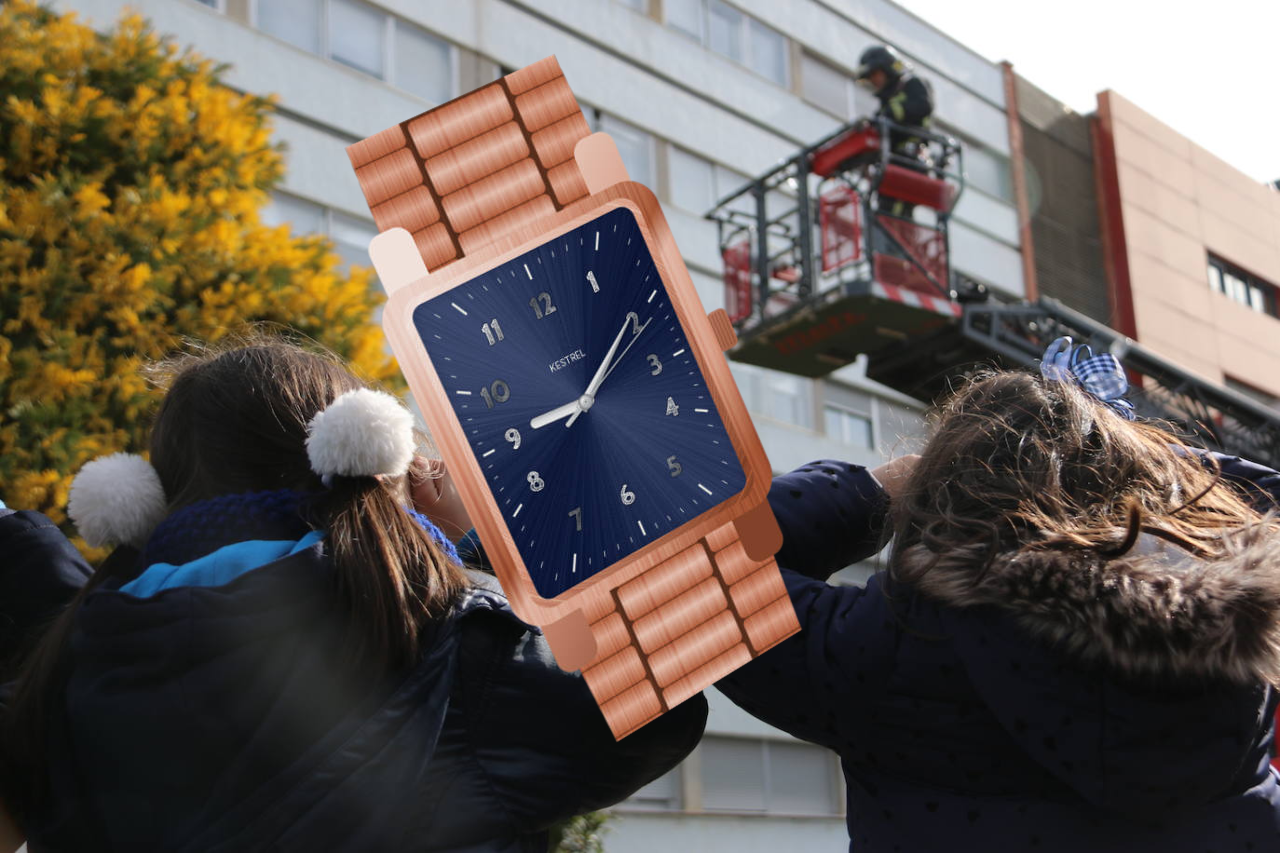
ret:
9:09:11
